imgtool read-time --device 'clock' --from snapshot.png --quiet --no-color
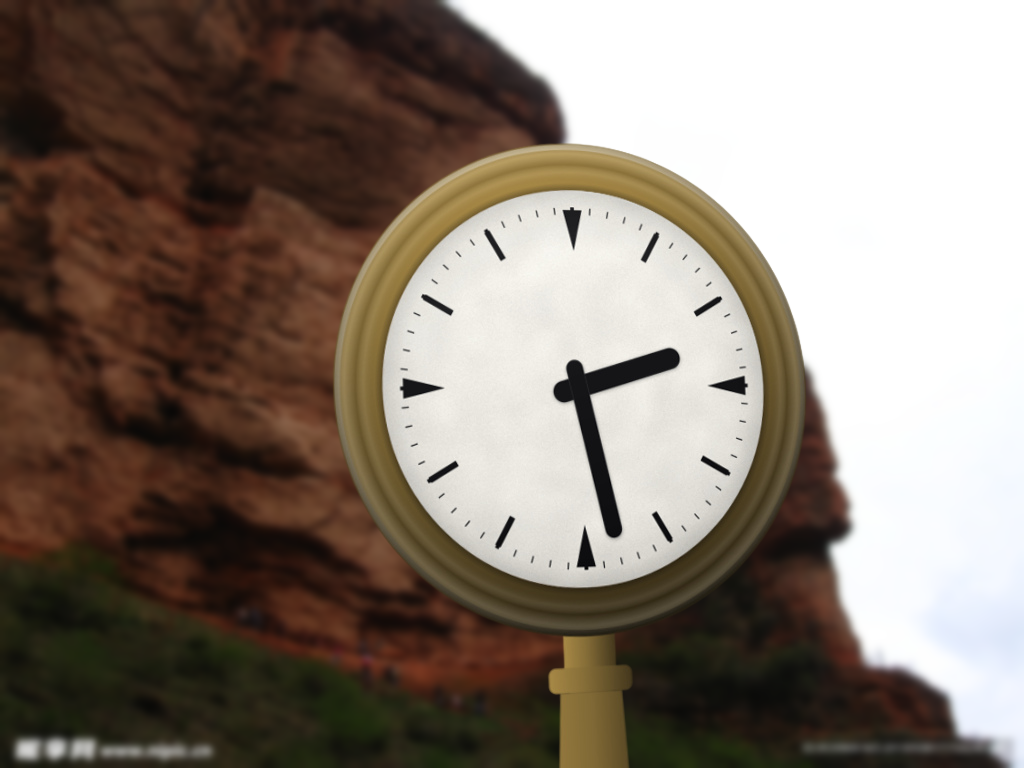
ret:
2:28
